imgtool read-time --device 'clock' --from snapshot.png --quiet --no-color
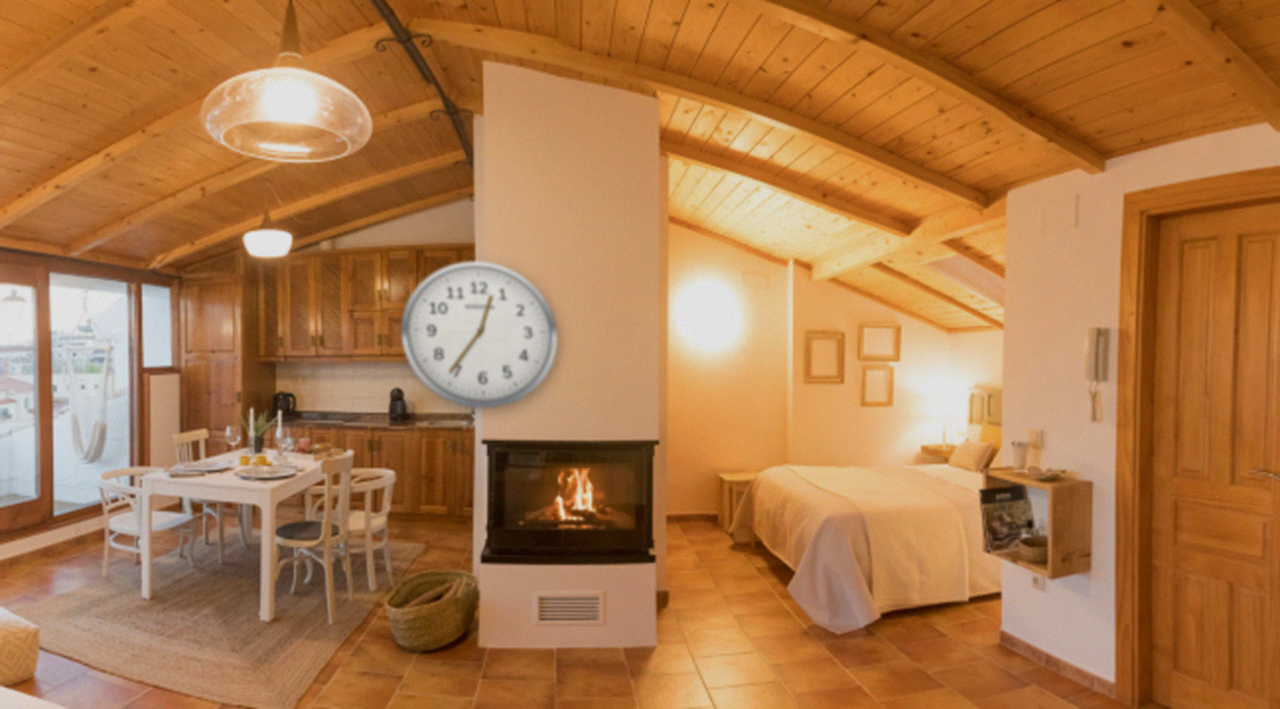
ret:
12:36
